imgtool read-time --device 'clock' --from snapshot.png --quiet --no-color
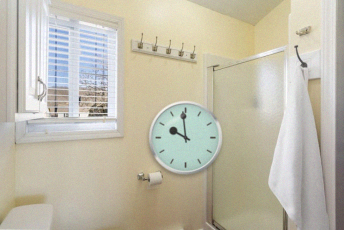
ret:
9:59
